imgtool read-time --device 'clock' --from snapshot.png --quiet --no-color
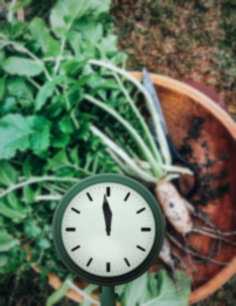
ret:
11:59
